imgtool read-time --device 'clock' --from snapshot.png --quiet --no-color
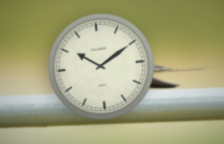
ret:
10:10
